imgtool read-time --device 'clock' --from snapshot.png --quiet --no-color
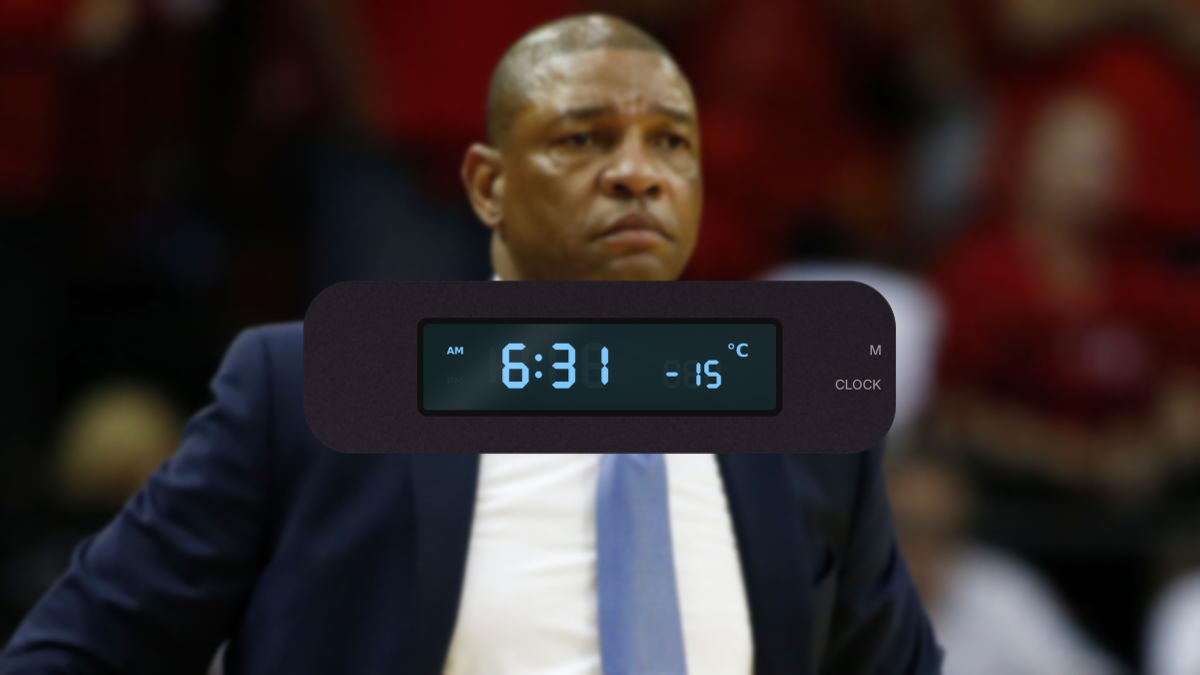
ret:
6:31
